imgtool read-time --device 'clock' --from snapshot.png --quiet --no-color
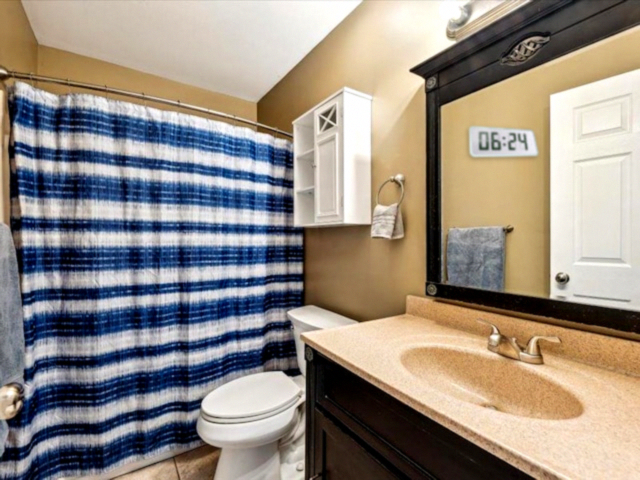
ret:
6:24
